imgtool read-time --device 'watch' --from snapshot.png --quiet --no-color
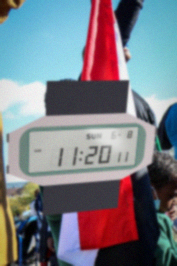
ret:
11:20
